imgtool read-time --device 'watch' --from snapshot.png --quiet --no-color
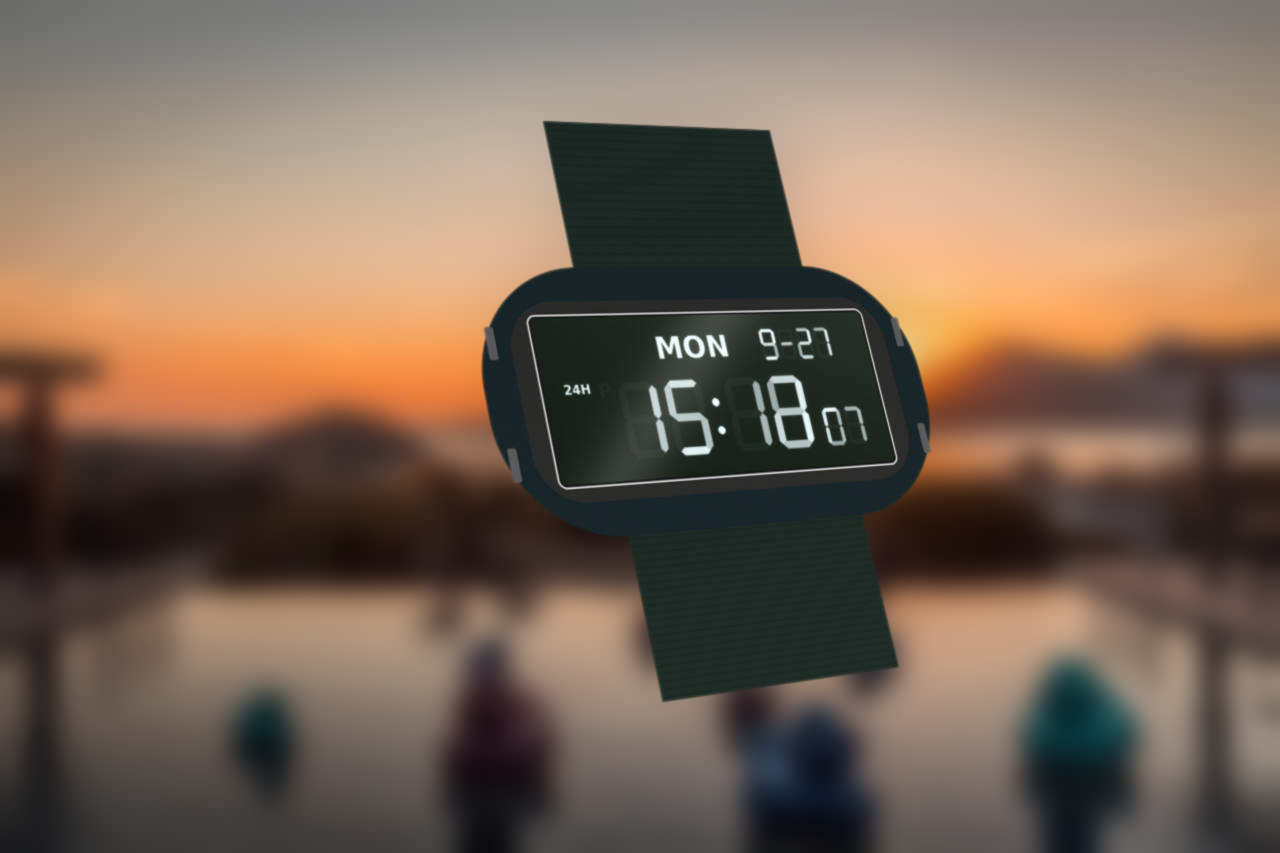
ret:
15:18:07
